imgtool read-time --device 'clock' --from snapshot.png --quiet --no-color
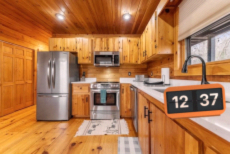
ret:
12:37
